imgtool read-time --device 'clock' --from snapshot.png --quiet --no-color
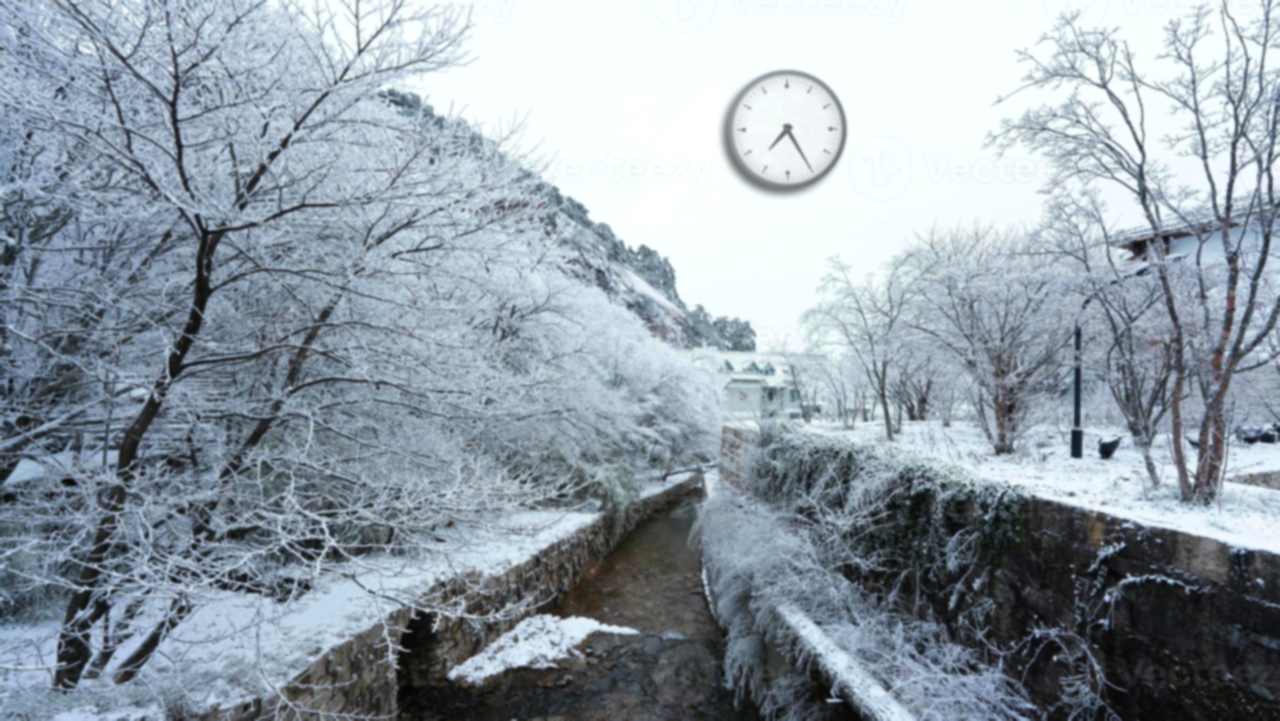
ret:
7:25
